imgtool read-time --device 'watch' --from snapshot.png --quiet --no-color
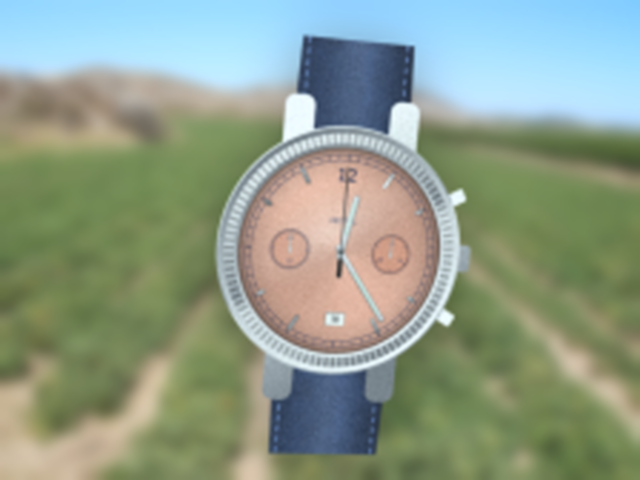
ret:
12:24
